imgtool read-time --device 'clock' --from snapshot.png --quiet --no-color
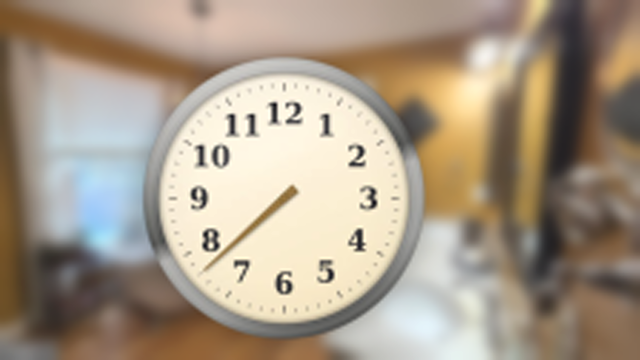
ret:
7:38
